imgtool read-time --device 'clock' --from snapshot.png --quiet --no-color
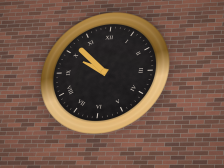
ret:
9:52
